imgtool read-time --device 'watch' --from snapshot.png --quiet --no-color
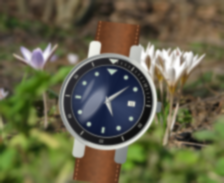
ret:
5:08
